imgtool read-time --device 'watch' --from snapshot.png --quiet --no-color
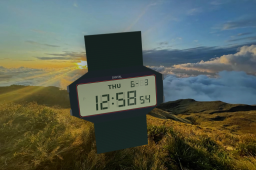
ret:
12:58:54
